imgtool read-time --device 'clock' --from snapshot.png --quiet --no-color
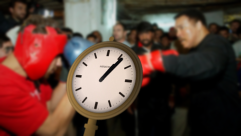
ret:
1:06
